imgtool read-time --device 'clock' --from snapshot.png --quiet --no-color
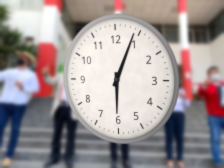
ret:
6:04
